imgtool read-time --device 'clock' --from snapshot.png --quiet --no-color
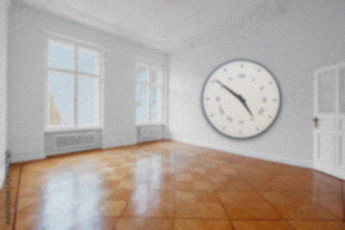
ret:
4:51
